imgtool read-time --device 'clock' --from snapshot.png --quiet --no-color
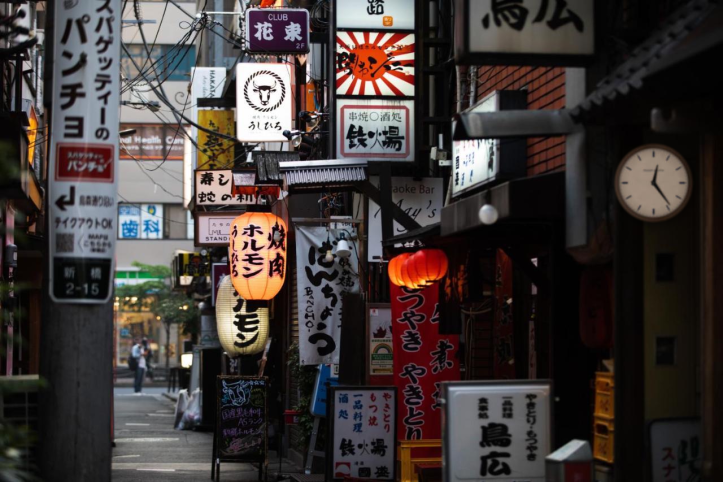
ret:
12:24
